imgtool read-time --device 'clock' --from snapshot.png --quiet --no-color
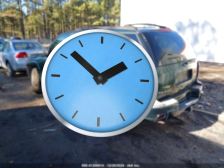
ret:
1:52
